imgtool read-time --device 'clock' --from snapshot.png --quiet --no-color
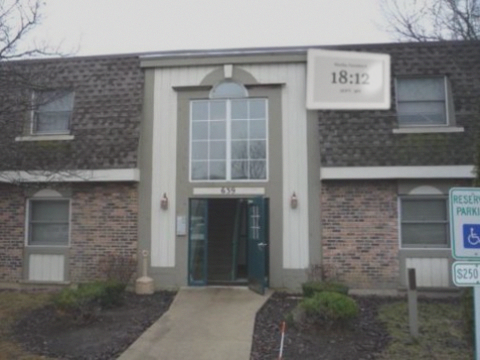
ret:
18:12
